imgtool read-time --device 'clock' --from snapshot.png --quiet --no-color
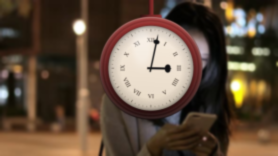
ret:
3:02
